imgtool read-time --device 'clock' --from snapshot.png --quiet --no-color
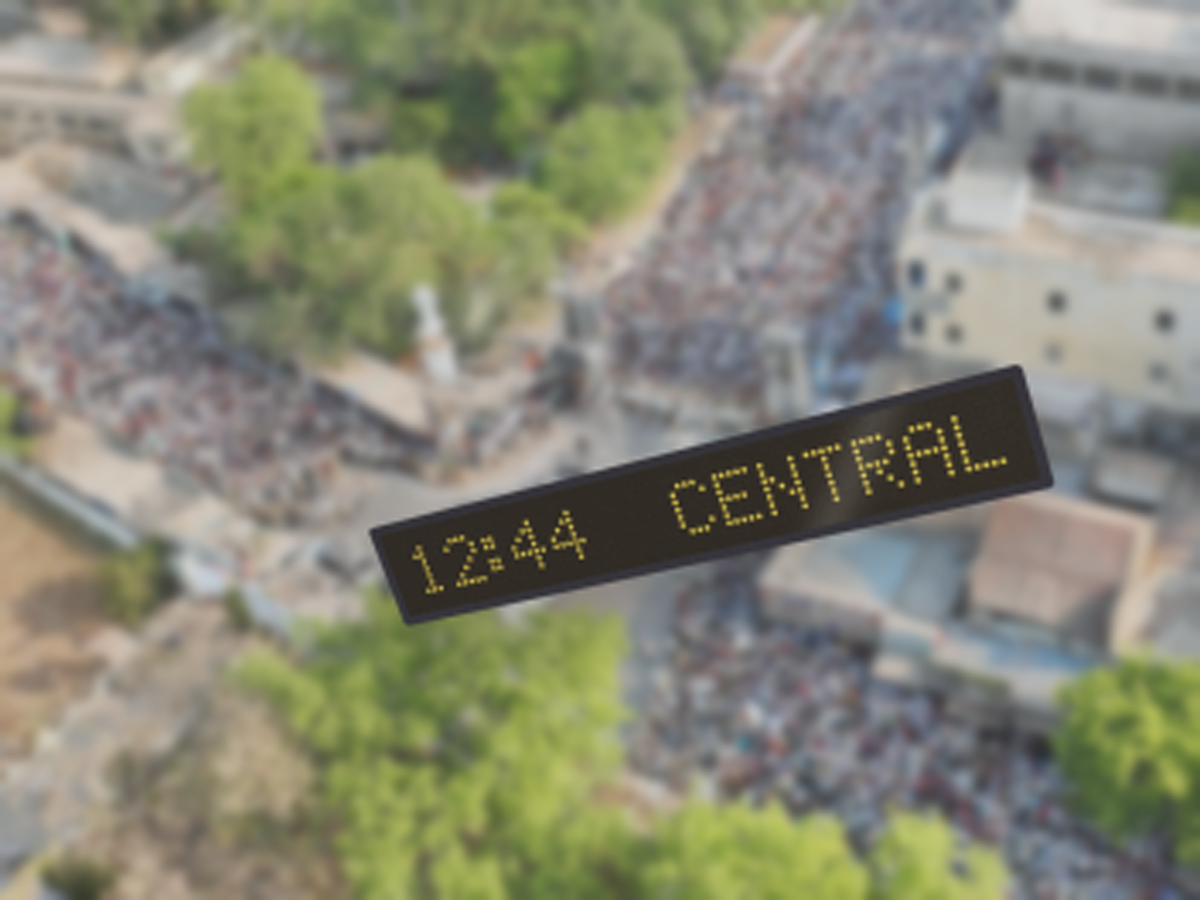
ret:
12:44
